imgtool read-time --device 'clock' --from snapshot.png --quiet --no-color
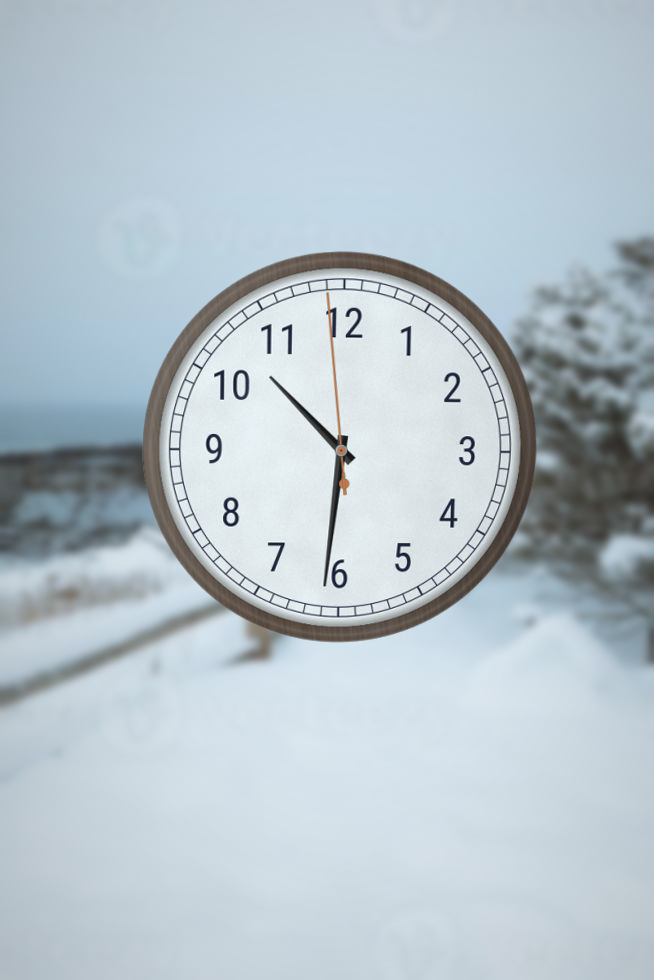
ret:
10:30:59
